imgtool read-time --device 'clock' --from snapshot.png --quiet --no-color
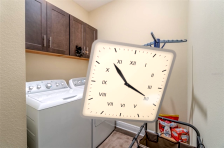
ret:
3:53
